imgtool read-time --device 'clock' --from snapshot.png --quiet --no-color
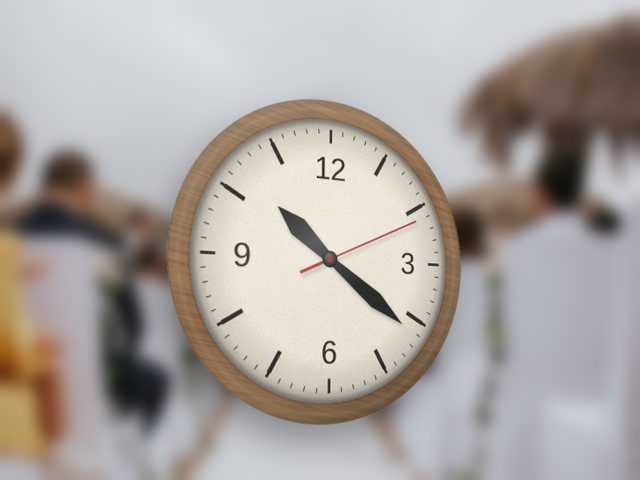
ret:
10:21:11
